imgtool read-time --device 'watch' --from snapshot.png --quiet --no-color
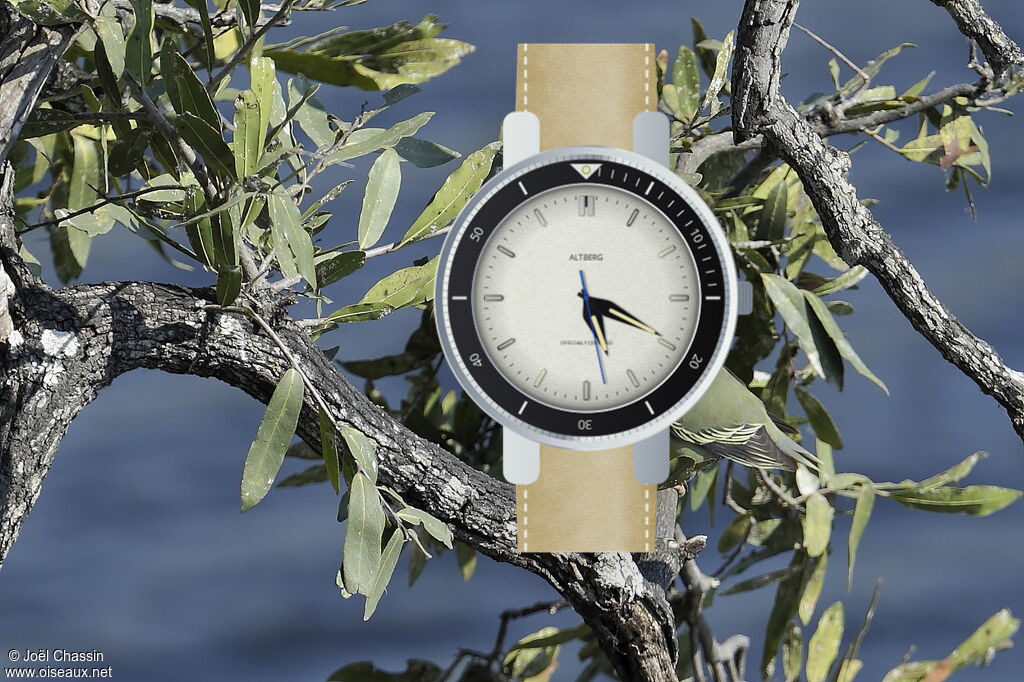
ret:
5:19:28
